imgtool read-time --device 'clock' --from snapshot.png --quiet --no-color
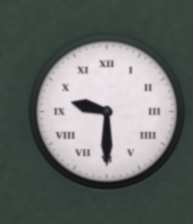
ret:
9:30
